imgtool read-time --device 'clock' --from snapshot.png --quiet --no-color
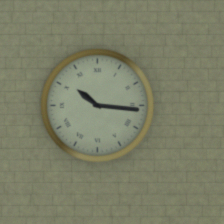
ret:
10:16
